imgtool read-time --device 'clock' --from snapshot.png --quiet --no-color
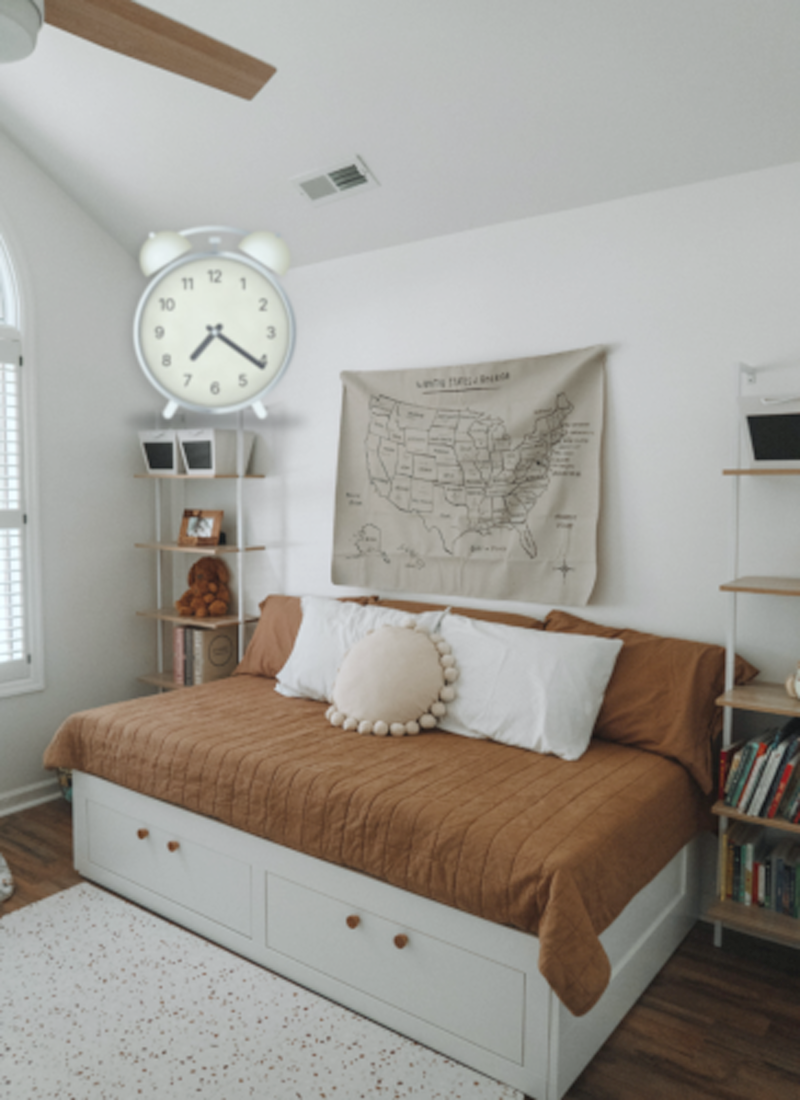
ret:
7:21
